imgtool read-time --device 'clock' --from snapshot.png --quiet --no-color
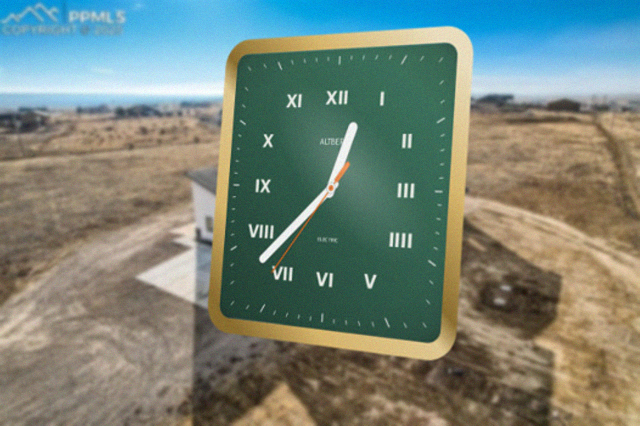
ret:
12:37:36
